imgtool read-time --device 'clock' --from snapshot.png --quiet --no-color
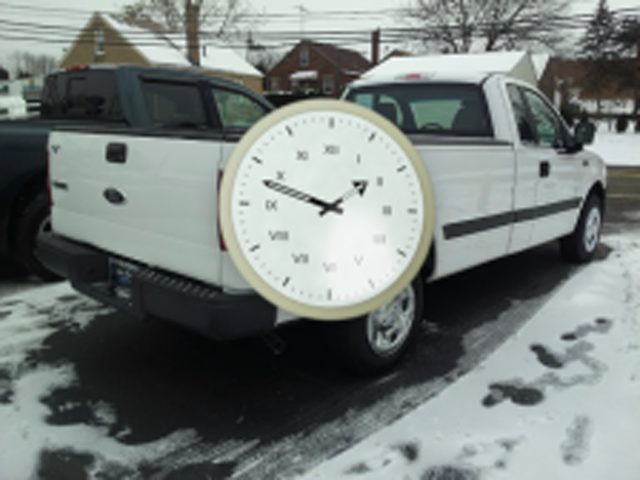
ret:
1:48
